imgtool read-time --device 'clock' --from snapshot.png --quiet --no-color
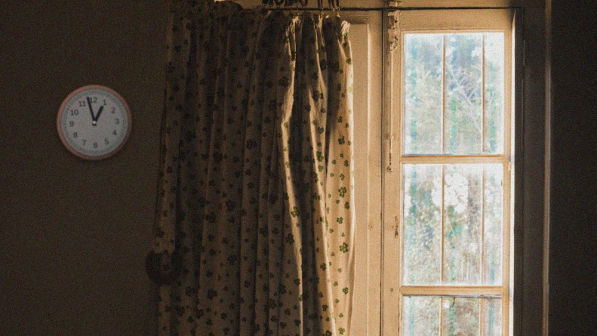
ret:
12:58
